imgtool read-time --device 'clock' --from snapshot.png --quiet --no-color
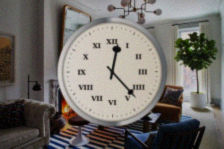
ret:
12:23
